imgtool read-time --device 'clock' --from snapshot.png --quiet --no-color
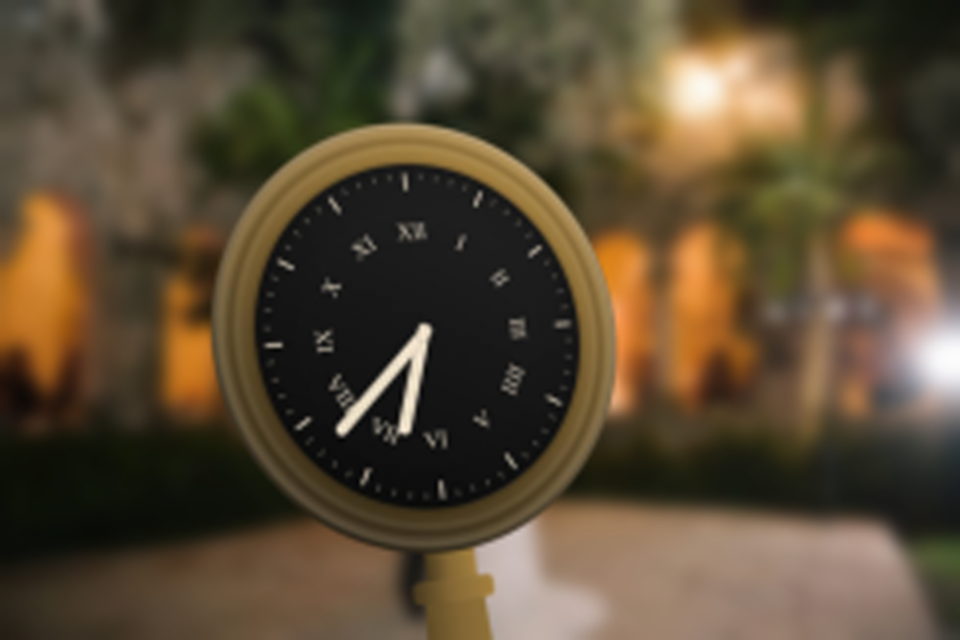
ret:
6:38
